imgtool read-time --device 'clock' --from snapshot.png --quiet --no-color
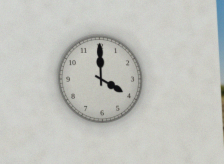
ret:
4:00
